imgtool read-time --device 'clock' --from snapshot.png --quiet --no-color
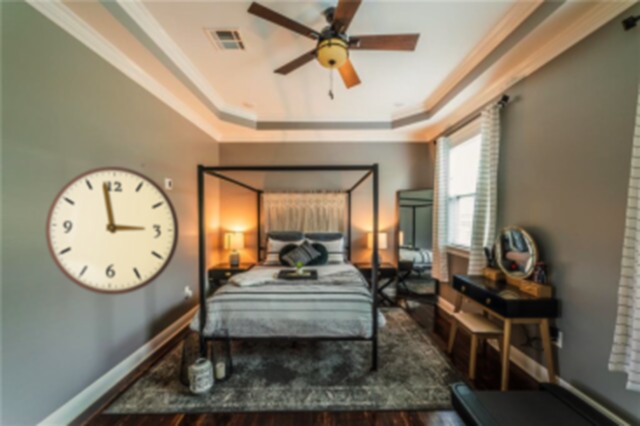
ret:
2:58
